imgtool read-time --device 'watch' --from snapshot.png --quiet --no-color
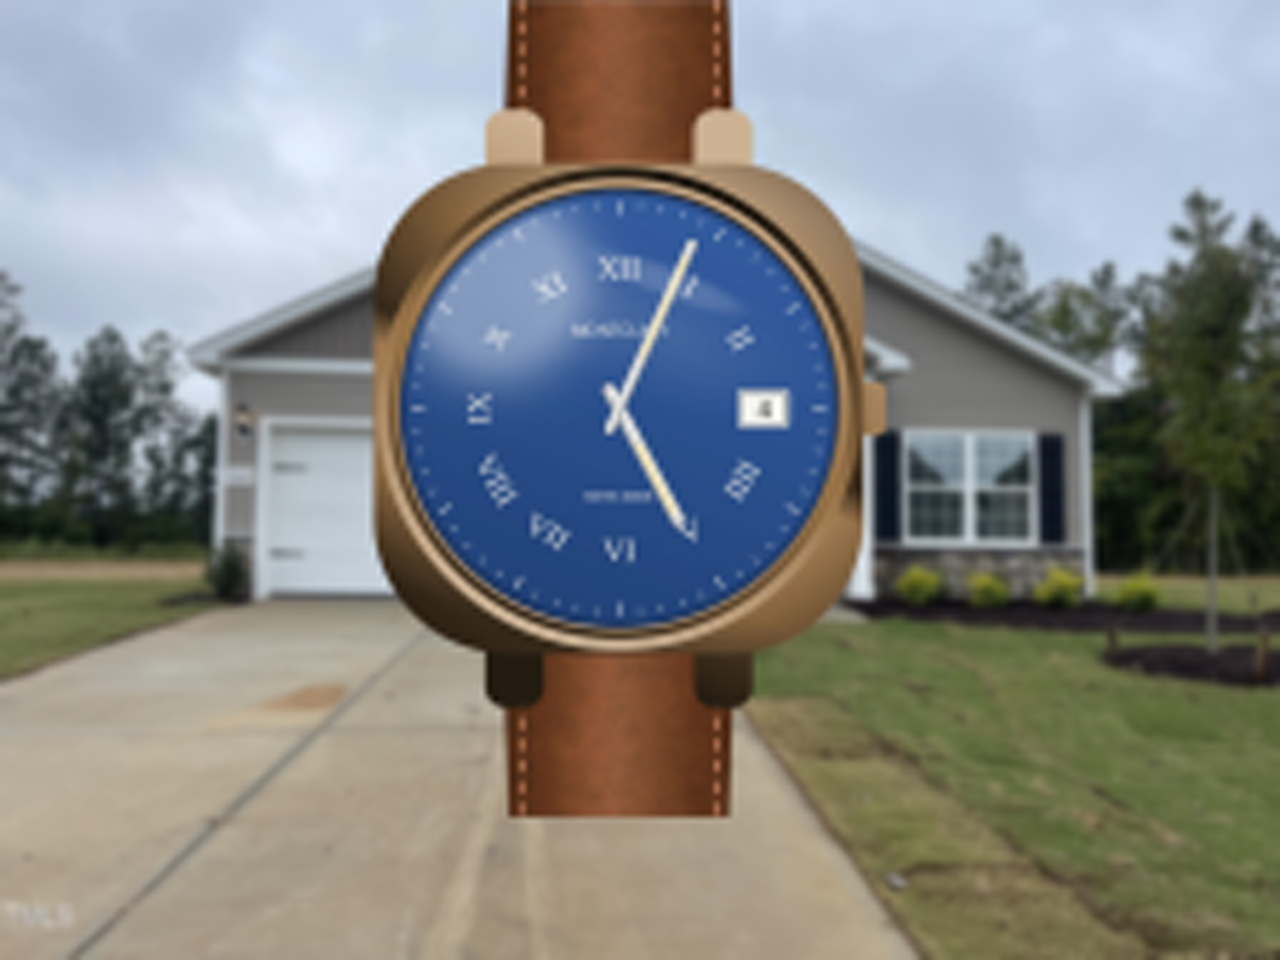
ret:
5:04
